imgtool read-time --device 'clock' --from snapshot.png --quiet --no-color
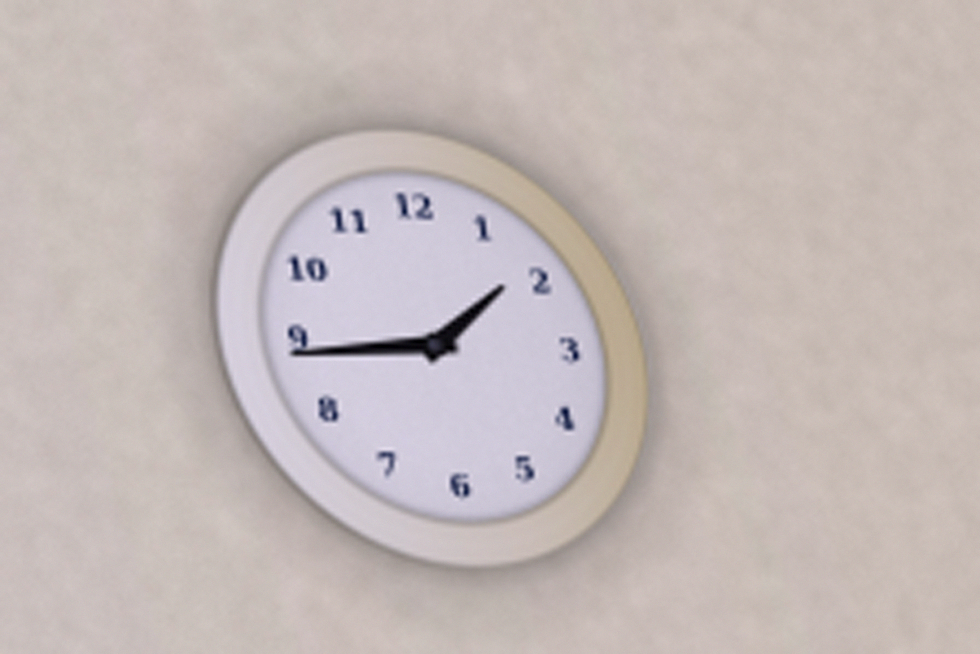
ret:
1:44
